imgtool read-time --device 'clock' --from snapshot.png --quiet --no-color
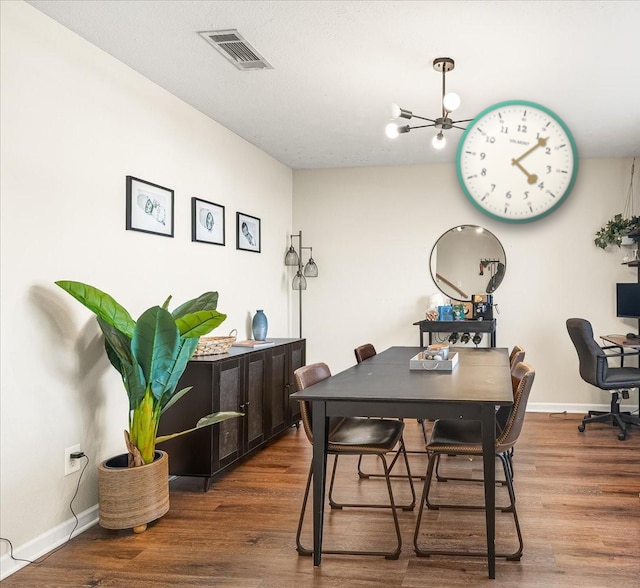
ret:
4:07
